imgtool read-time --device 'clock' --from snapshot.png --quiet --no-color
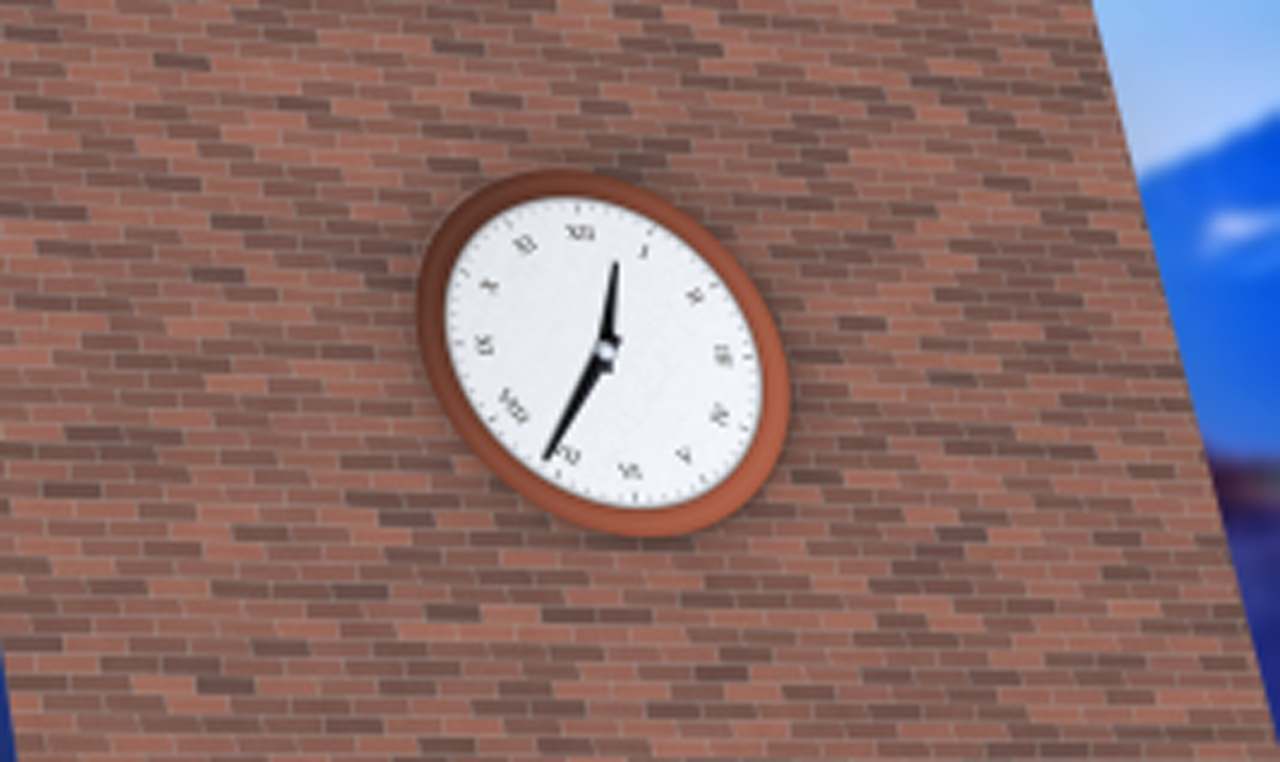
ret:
12:36
